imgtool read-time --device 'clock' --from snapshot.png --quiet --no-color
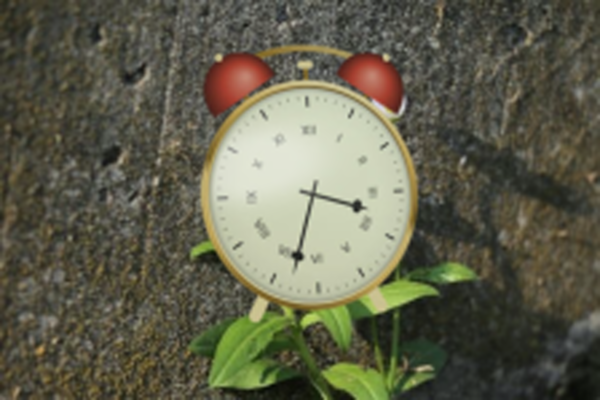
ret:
3:33
